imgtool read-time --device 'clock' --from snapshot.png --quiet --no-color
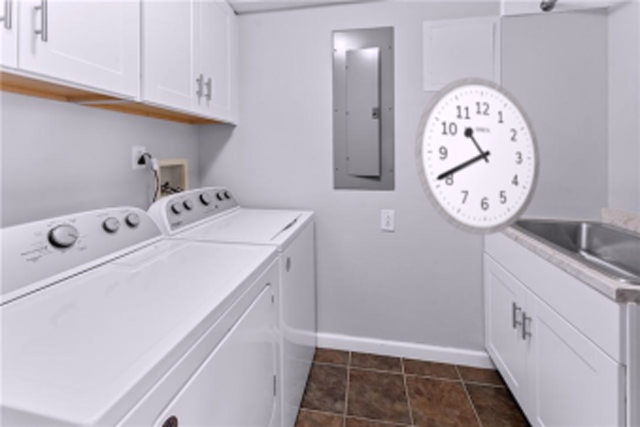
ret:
10:41
